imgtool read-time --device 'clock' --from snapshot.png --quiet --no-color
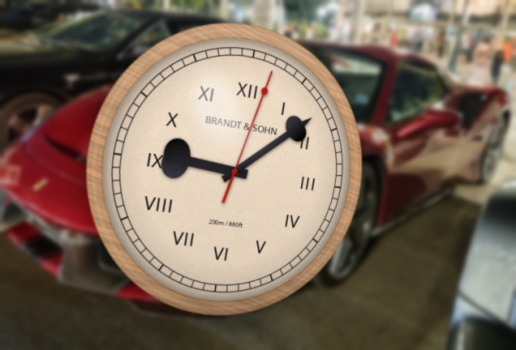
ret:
9:08:02
